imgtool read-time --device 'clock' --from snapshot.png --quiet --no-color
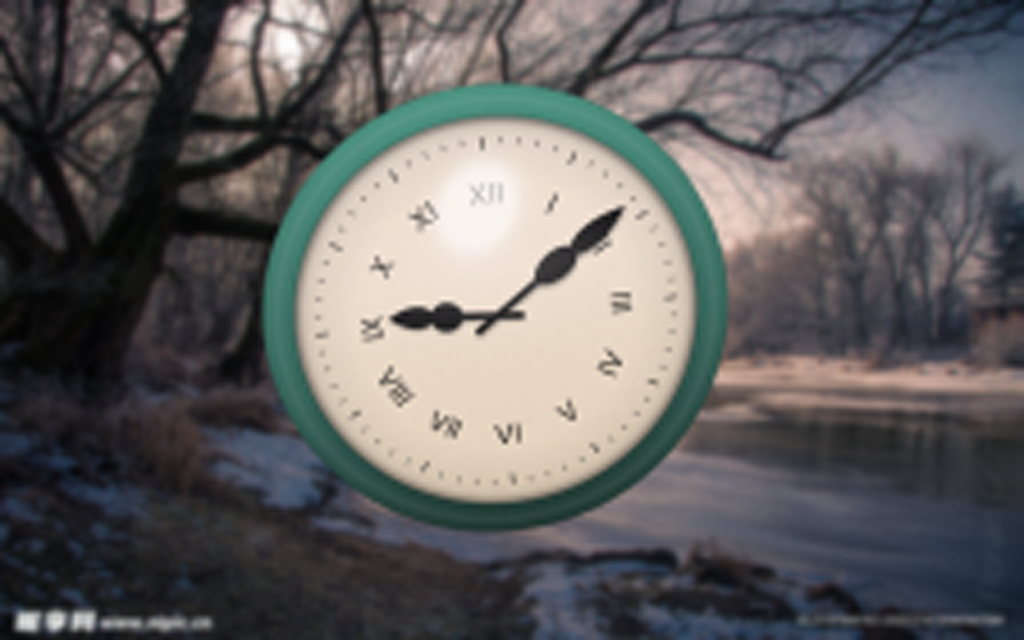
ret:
9:09
